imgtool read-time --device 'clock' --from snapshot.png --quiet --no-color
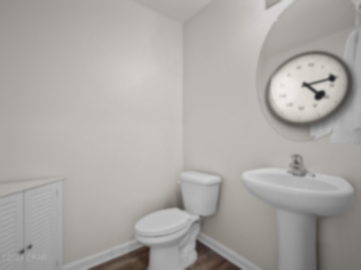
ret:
4:12
